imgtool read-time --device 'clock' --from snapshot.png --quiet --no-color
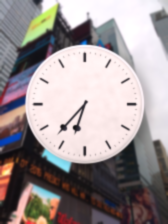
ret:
6:37
